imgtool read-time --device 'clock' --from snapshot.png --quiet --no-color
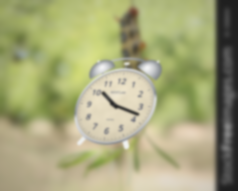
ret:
10:18
